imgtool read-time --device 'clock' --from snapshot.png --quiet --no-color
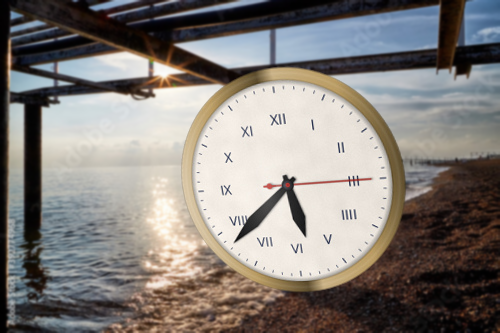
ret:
5:38:15
